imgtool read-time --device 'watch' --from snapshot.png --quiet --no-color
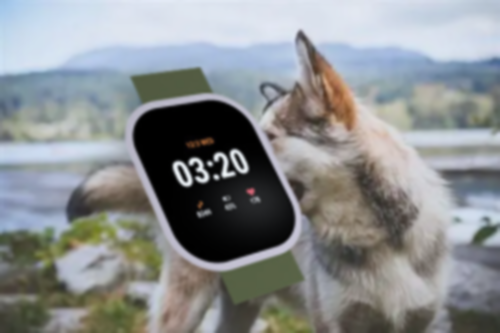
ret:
3:20
